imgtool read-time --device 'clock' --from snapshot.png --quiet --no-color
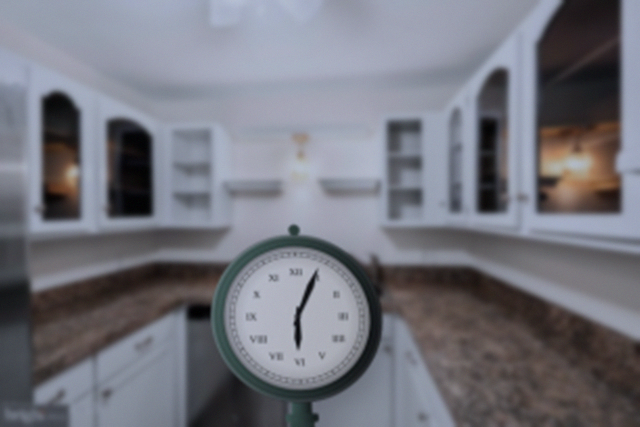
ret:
6:04
